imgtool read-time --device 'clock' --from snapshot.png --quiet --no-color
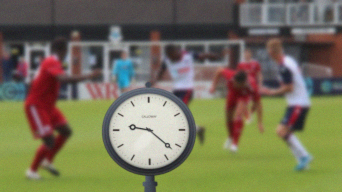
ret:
9:22
